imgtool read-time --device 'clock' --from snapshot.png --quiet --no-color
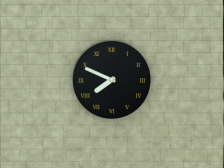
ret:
7:49
